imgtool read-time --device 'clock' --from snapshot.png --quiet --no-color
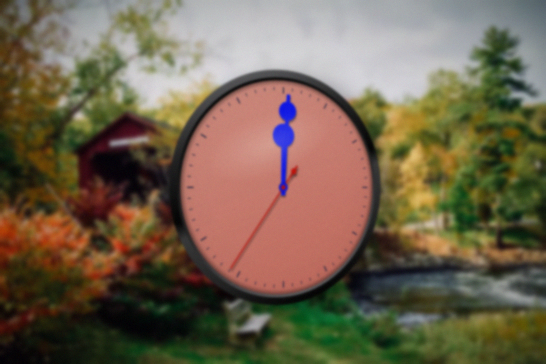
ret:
12:00:36
